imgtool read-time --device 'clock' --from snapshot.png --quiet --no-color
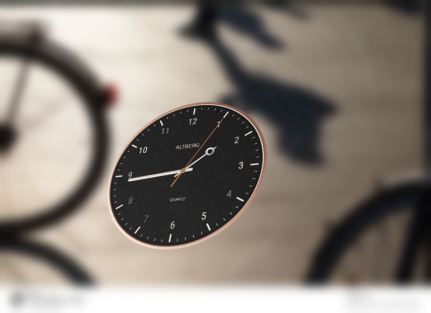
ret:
1:44:05
